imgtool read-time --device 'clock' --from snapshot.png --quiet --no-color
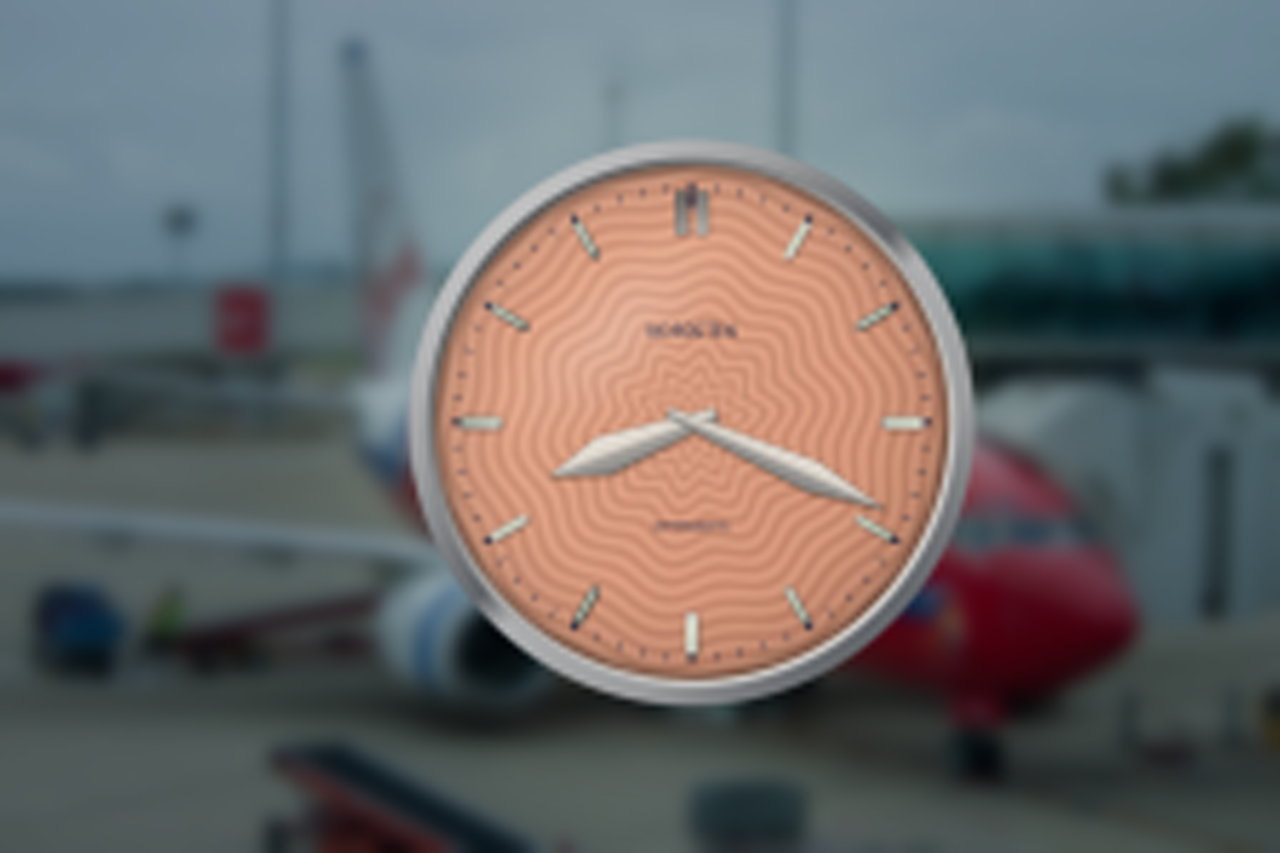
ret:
8:19
